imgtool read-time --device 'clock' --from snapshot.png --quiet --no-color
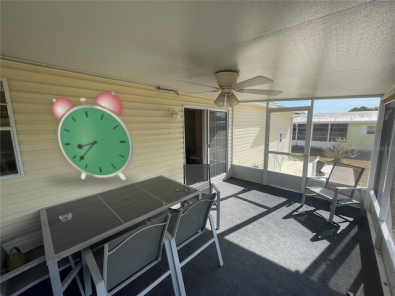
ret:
8:38
